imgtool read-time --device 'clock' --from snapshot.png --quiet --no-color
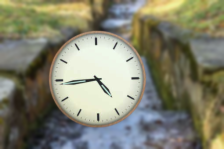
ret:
4:44
